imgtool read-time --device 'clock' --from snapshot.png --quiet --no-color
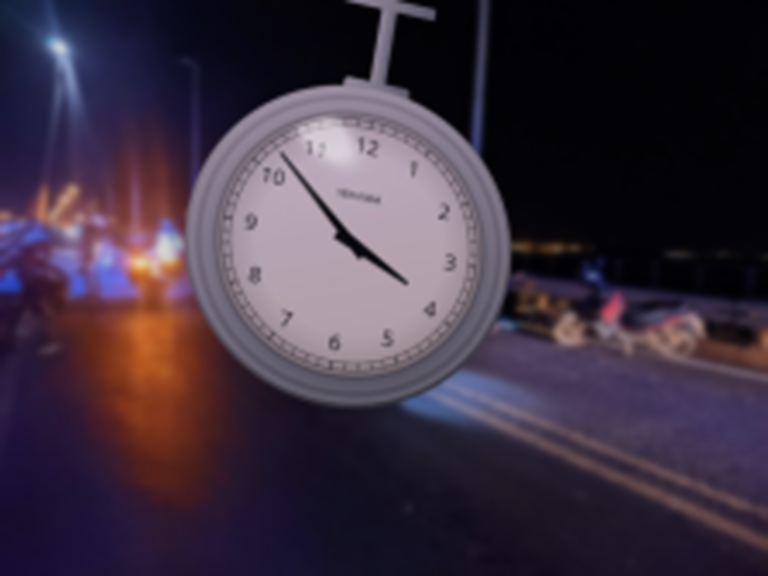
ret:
3:52
